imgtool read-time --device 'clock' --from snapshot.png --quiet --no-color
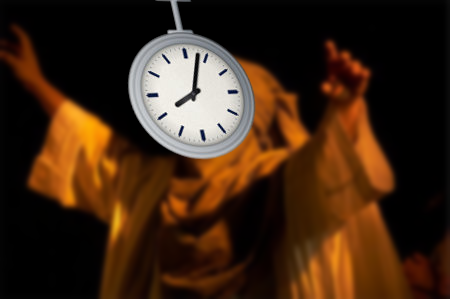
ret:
8:03
